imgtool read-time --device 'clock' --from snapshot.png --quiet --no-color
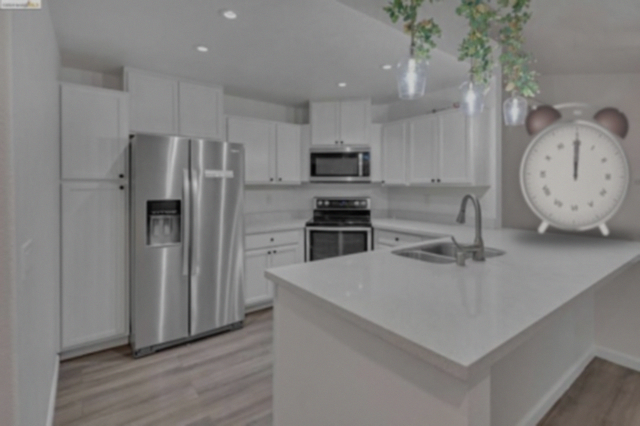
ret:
12:00
